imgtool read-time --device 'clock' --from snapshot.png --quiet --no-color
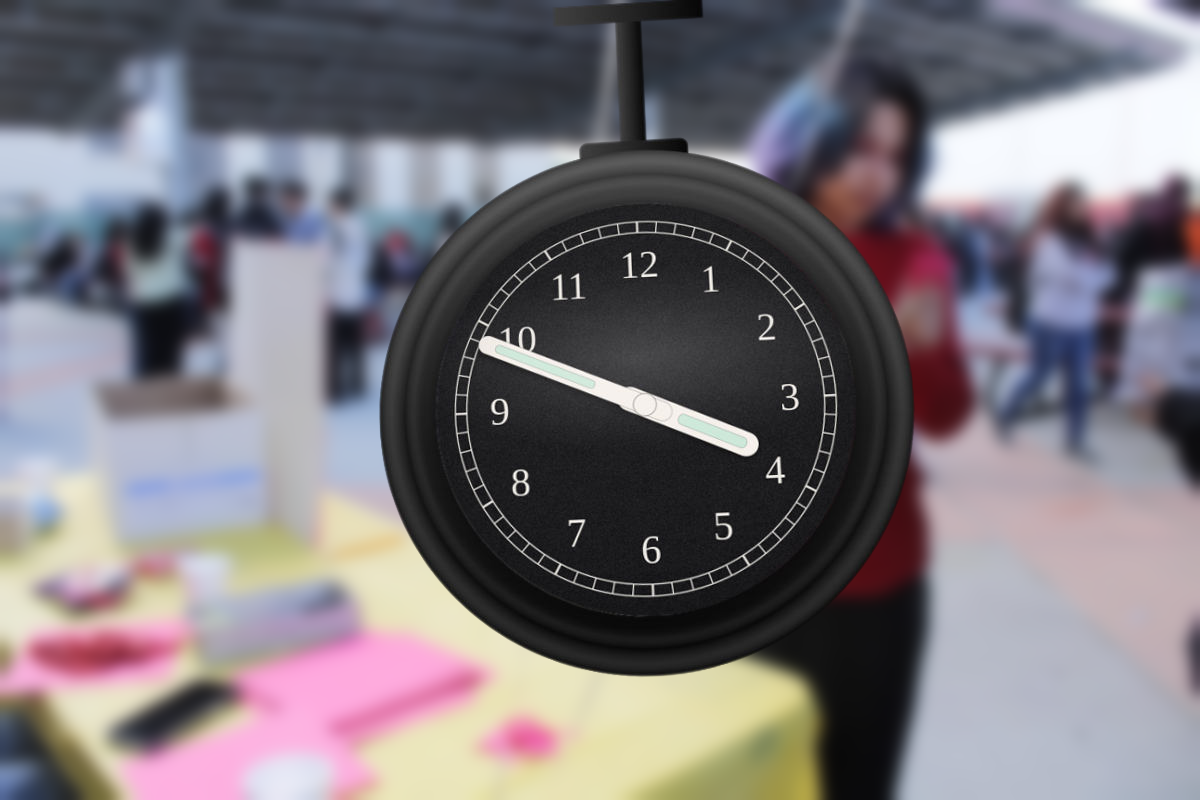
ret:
3:49
